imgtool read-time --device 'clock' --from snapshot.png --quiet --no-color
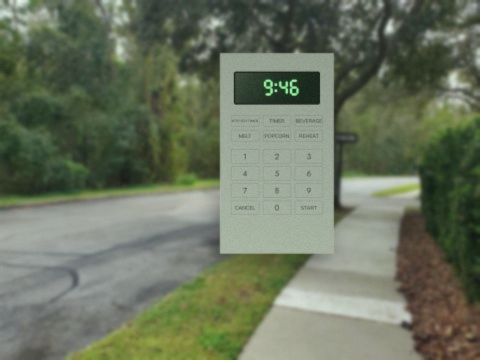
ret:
9:46
